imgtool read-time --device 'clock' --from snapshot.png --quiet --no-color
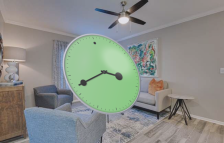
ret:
3:42
